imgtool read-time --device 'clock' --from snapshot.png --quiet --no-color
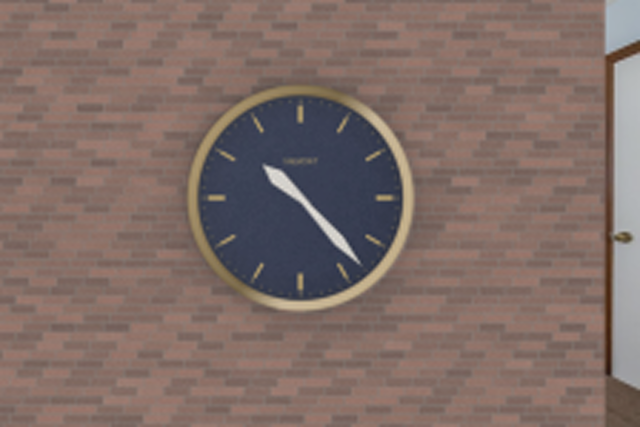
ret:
10:23
